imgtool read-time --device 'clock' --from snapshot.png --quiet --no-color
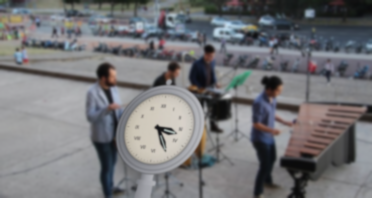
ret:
3:25
